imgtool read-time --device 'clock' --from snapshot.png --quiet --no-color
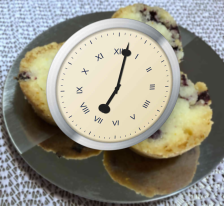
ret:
7:02
